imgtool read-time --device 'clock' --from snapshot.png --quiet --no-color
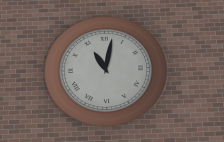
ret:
11:02
